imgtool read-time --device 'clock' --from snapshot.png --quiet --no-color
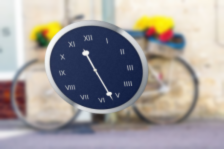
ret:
11:27
